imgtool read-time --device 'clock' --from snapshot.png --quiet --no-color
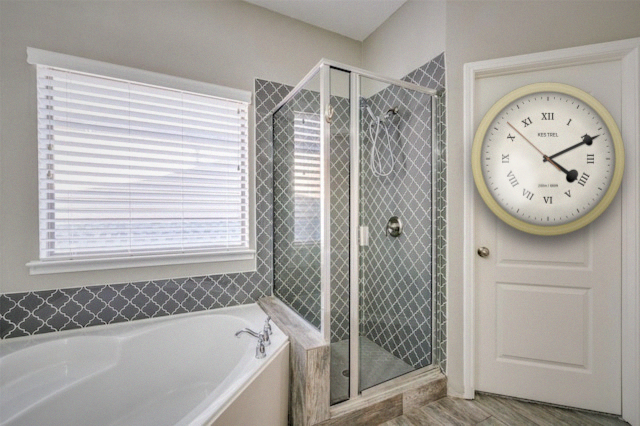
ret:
4:10:52
